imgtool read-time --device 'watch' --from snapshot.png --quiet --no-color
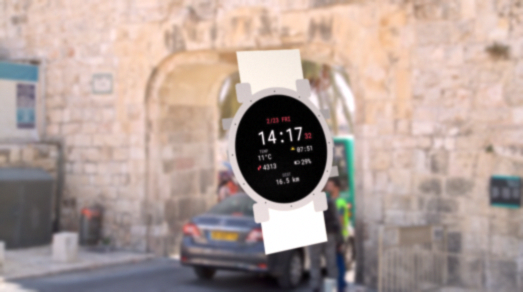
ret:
14:17
